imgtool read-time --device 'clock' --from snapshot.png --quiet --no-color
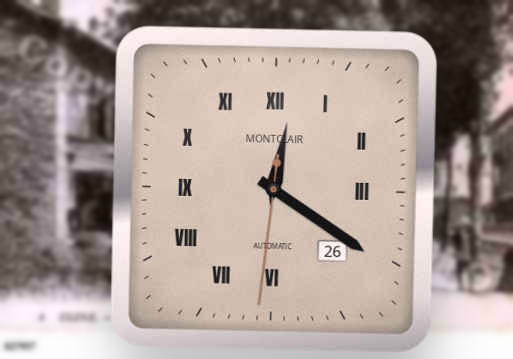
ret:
12:20:31
